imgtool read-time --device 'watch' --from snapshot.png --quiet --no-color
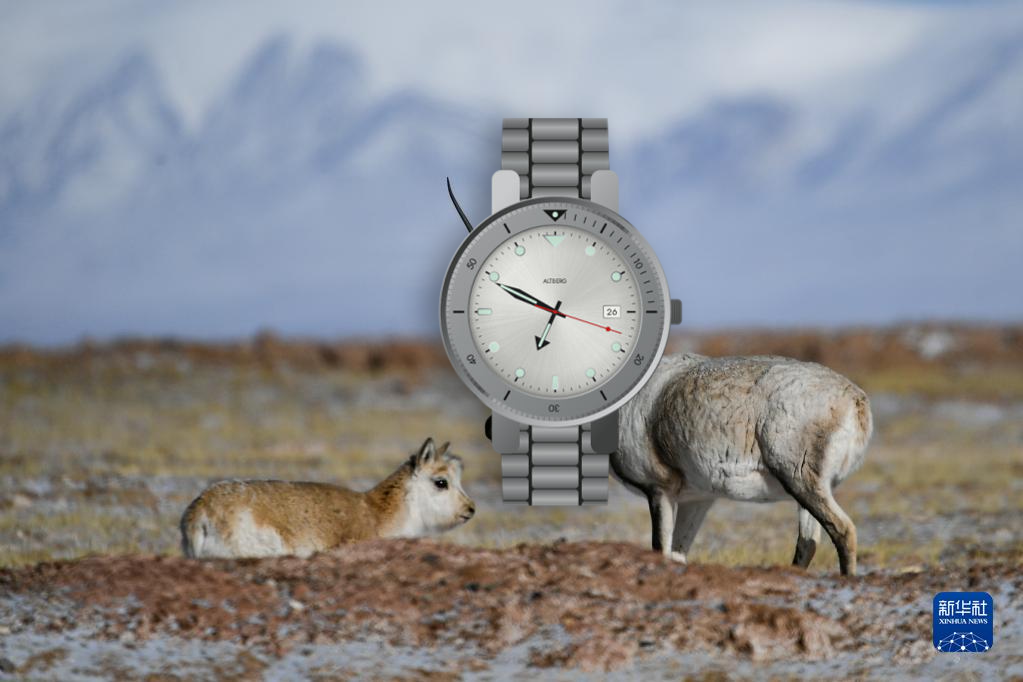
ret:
6:49:18
